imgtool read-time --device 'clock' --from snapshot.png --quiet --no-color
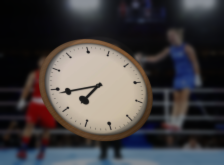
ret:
7:44
